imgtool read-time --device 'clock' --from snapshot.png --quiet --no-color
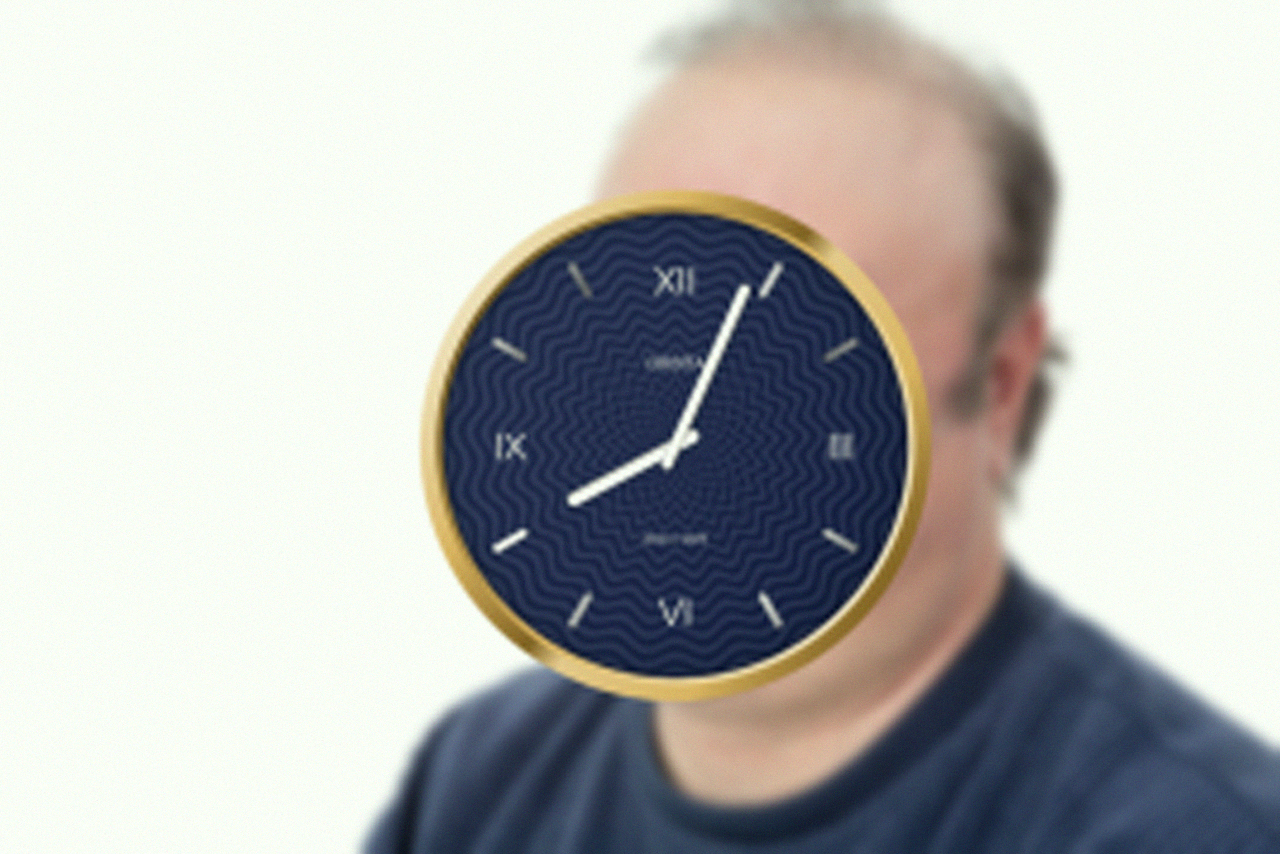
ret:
8:04
